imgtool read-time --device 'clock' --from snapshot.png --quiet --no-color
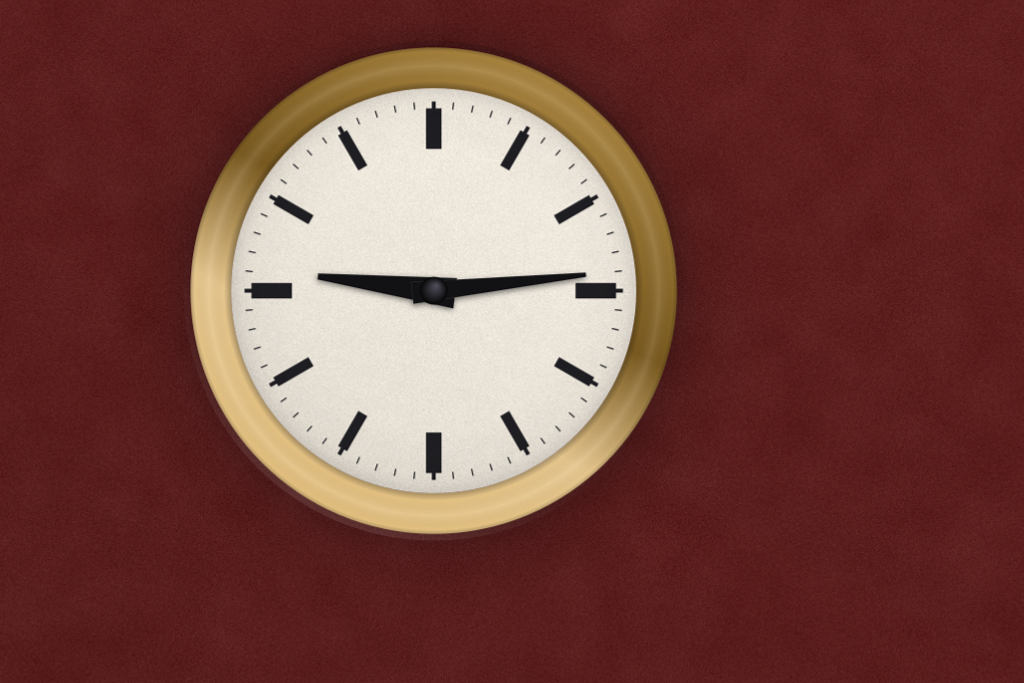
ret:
9:14
